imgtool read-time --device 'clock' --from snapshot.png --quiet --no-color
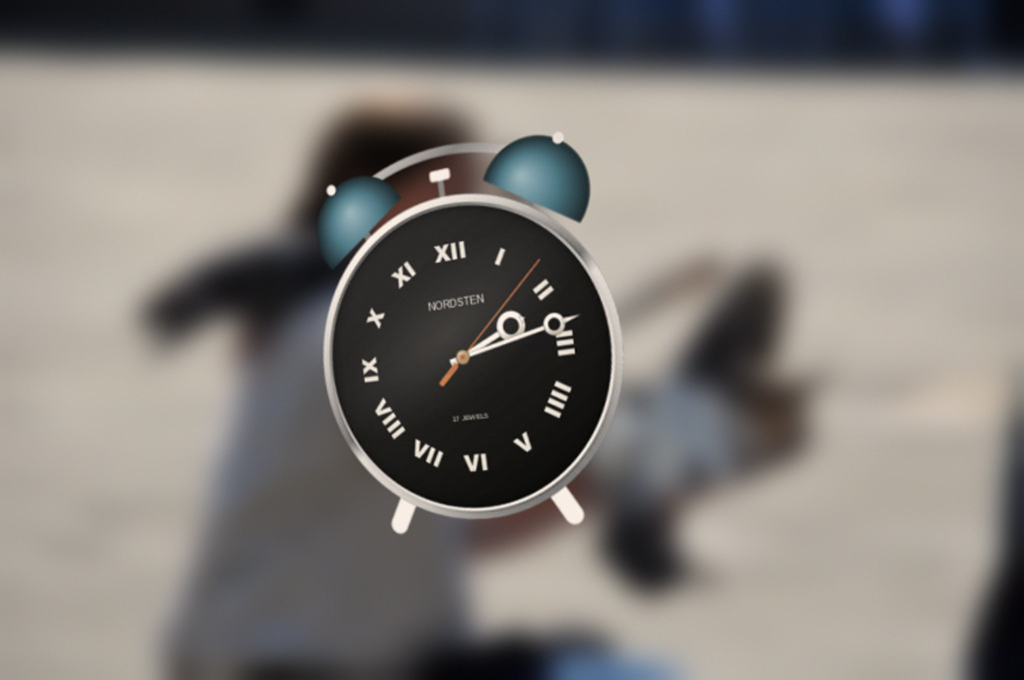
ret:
2:13:08
